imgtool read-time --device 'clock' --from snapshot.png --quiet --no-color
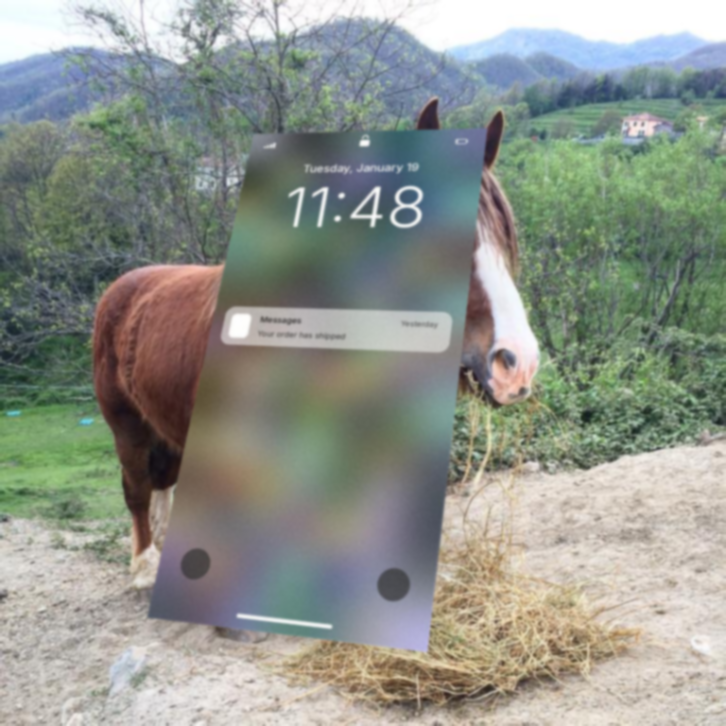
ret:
11:48
